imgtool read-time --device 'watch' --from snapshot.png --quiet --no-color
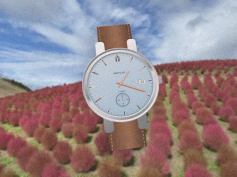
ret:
1:19
